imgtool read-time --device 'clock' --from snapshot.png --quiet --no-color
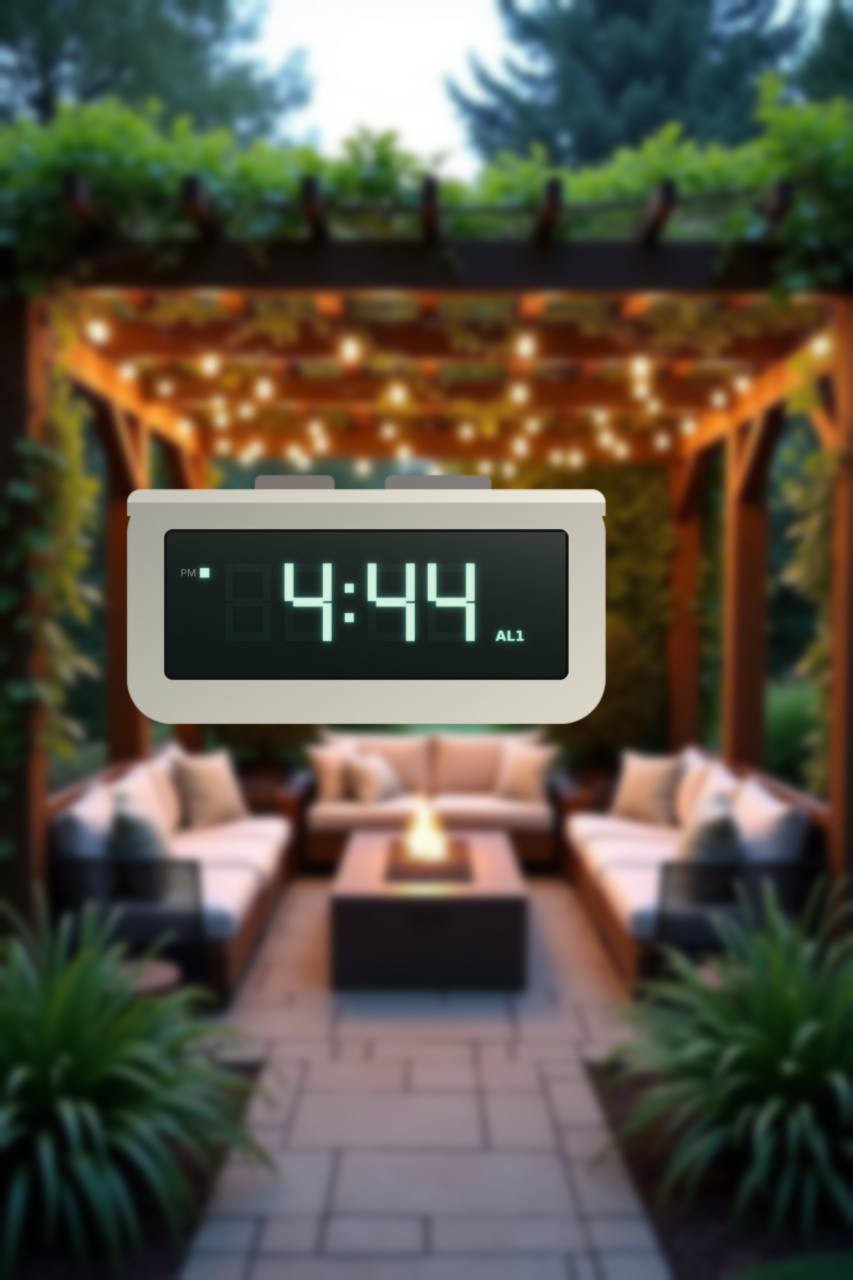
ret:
4:44
